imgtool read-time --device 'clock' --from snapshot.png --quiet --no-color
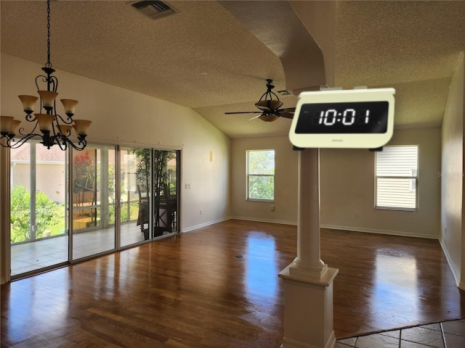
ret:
10:01
